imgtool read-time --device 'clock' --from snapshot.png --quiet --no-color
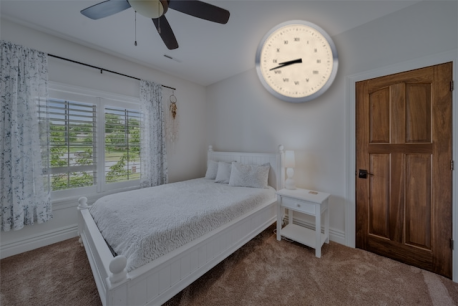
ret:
8:42
